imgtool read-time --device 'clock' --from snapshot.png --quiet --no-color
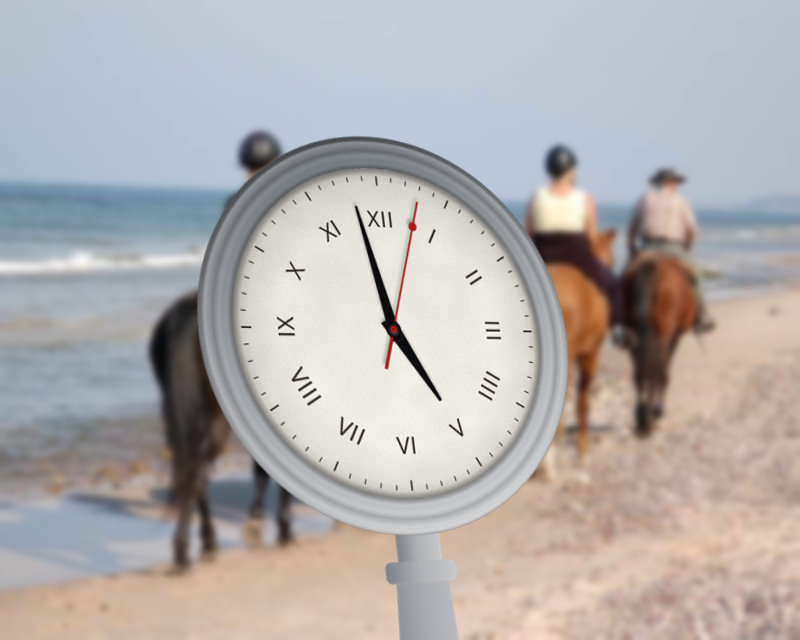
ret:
4:58:03
